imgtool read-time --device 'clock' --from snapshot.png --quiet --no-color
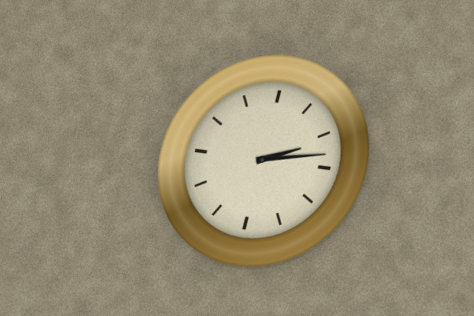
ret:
2:13
